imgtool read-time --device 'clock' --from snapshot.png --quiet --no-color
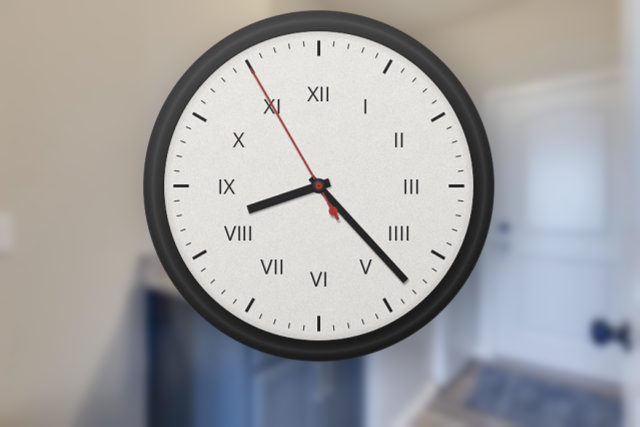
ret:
8:22:55
